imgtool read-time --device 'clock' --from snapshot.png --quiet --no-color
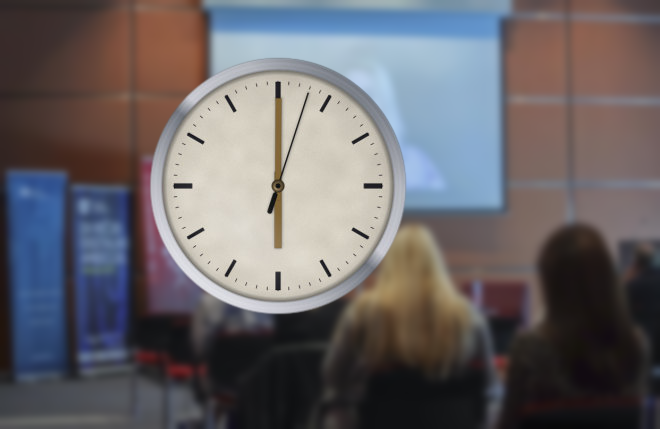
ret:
6:00:03
